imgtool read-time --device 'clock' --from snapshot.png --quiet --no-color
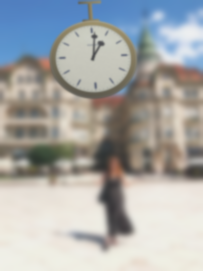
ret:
1:01
